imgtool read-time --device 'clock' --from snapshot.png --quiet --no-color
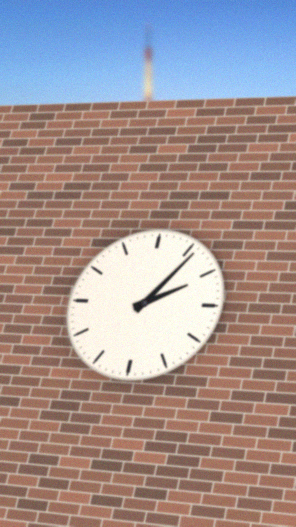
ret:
2:06
